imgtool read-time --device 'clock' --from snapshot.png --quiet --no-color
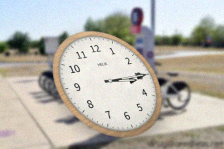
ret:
3:15
